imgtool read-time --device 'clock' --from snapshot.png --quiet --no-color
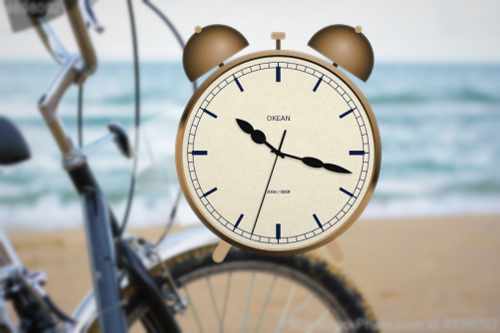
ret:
10:17:33
